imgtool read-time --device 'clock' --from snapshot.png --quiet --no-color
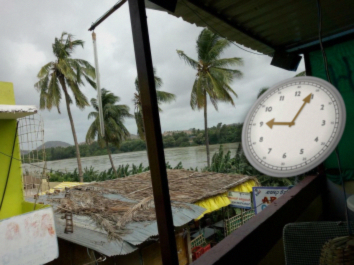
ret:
9:04
